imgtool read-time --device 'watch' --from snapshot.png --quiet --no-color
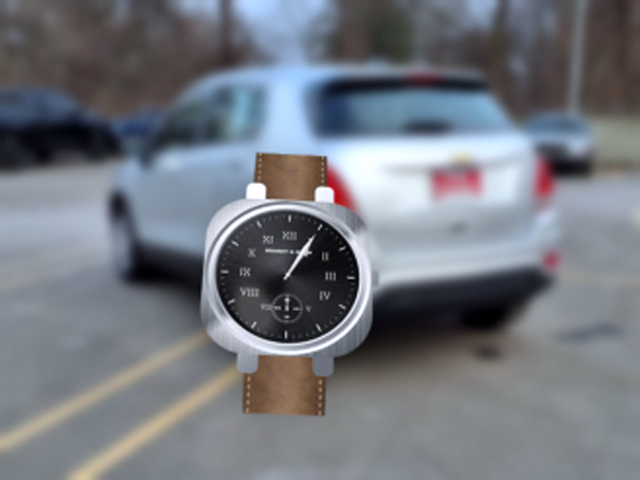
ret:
1:05
